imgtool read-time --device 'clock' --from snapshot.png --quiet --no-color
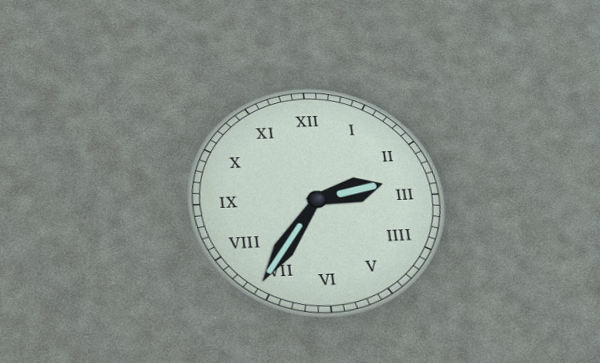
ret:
2:36
